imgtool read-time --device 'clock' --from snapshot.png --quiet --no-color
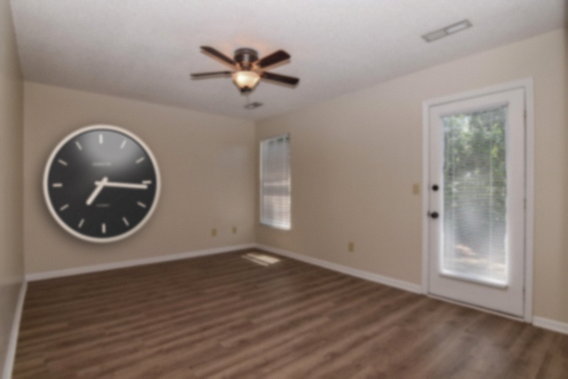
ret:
7:16
